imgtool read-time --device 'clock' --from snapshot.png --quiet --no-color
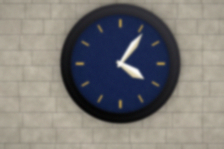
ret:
4:06
